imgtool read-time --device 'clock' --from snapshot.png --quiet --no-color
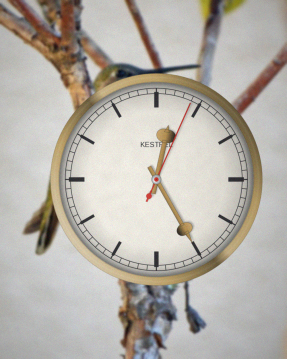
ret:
12:25:04
